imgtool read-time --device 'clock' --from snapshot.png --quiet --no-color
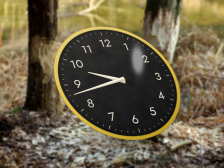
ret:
9:43
